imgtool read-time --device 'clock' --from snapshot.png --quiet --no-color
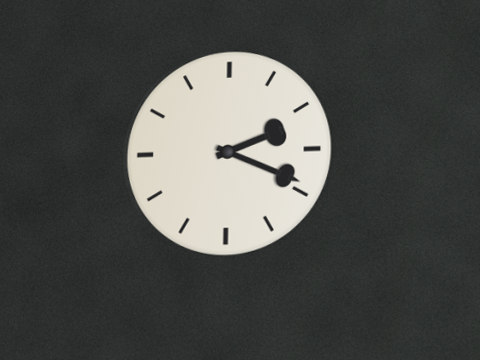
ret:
2:19
